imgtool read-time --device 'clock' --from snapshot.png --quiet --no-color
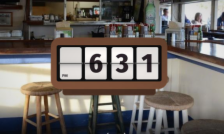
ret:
6:31
